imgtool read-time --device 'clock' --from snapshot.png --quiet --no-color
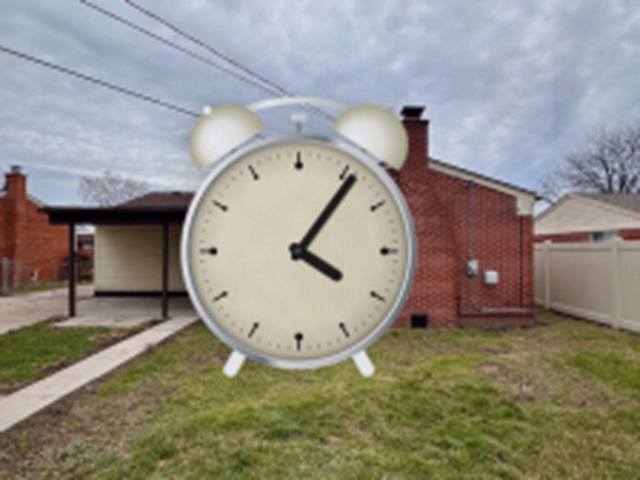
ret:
4:06
